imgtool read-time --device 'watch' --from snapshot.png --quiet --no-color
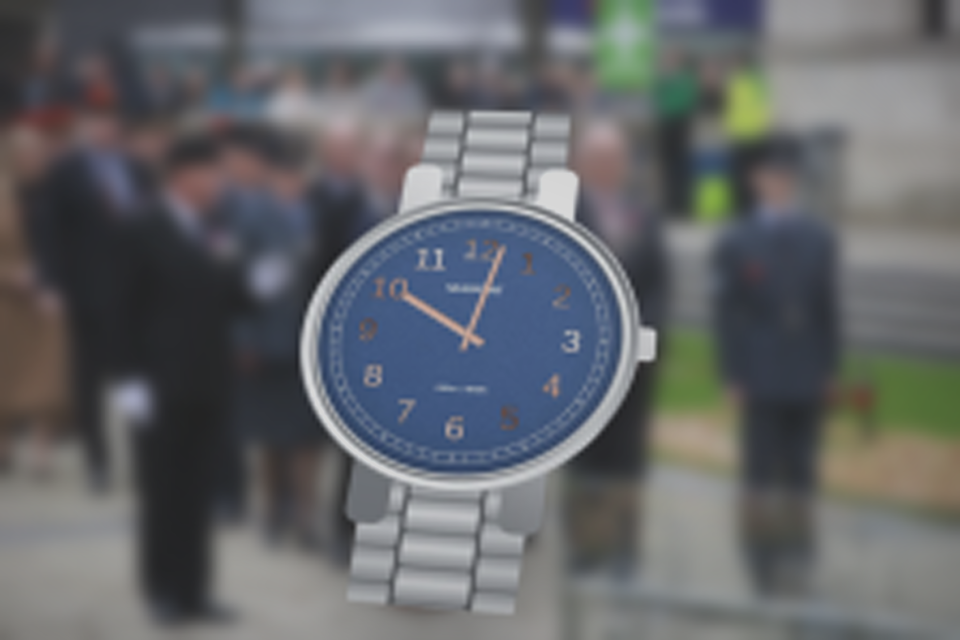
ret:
10:02
